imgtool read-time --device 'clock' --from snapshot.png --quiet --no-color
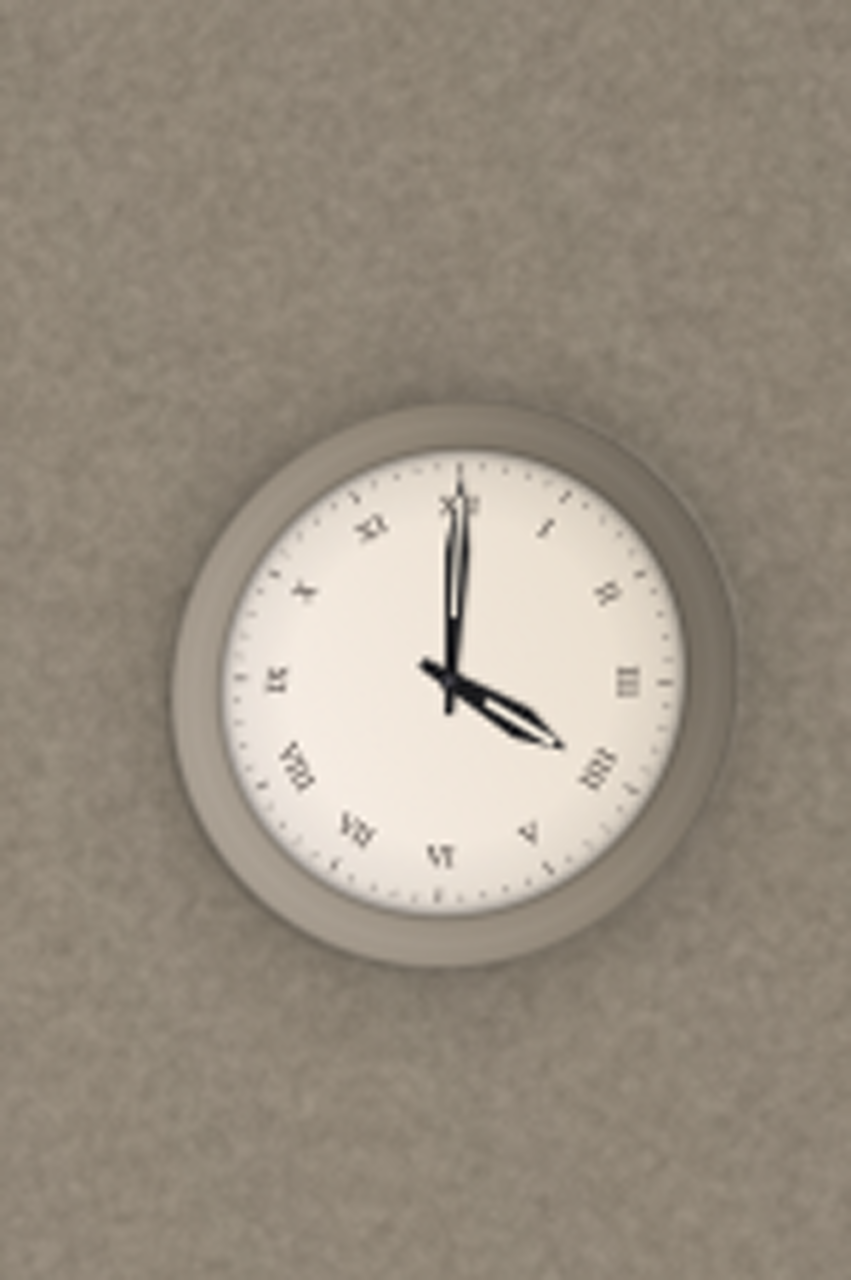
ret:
4:00
